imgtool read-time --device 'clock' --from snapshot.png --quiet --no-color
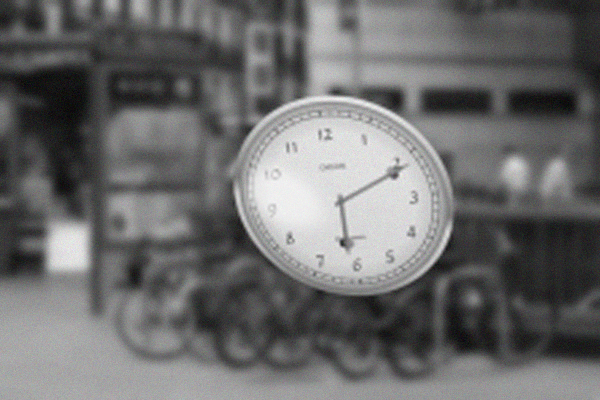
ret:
6:11
